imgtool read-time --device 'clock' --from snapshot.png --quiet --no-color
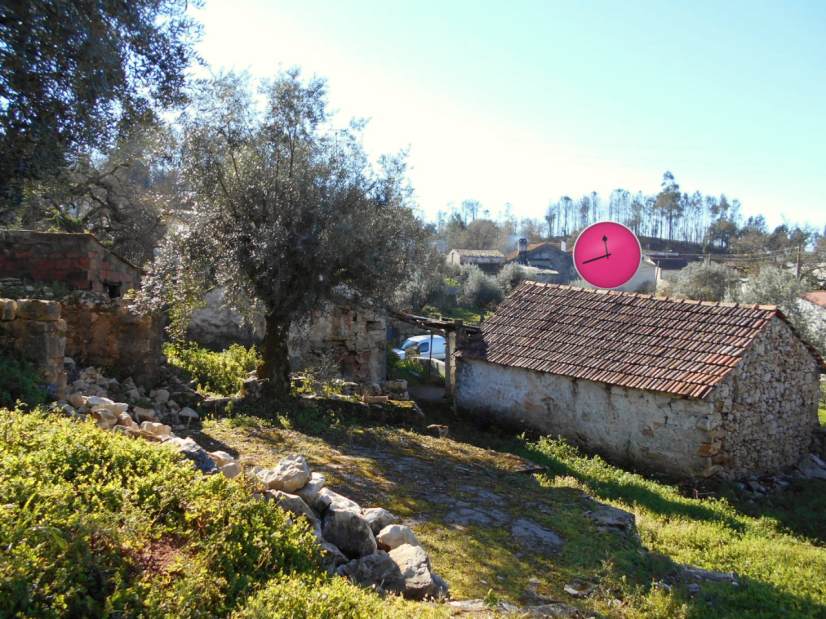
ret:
11:42
